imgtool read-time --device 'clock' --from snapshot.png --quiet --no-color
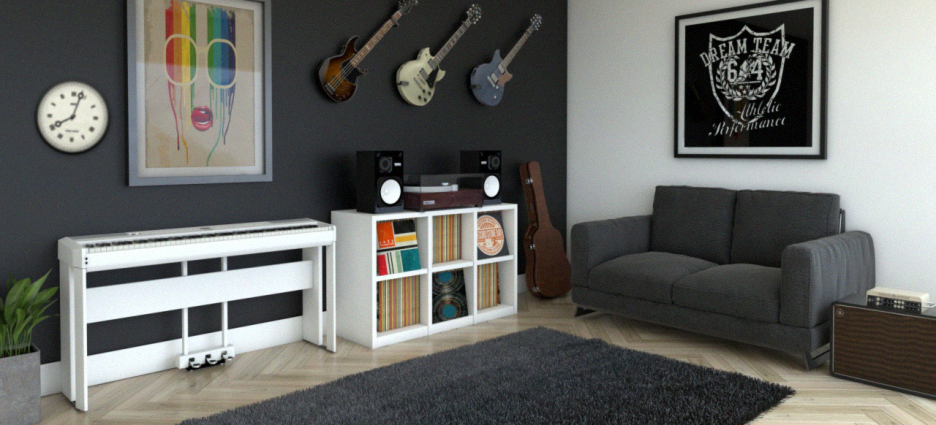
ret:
8:03
